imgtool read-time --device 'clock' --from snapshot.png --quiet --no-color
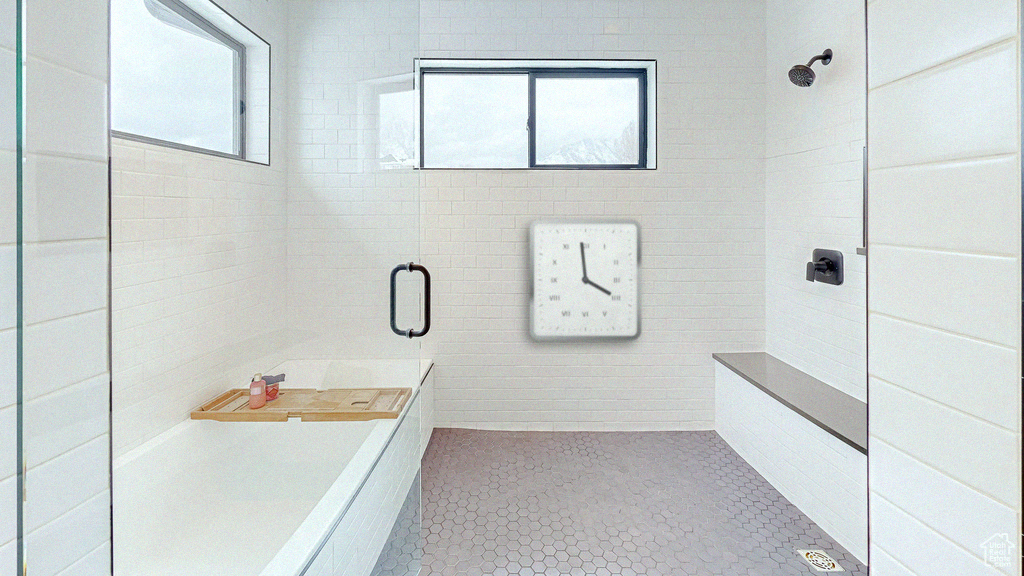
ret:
3:59
